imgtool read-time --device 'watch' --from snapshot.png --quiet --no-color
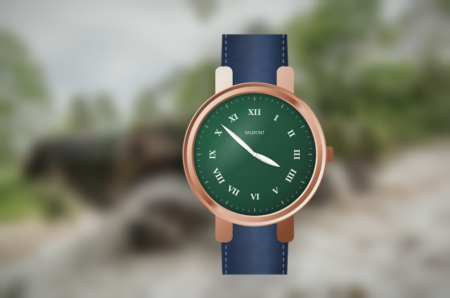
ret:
3:52
